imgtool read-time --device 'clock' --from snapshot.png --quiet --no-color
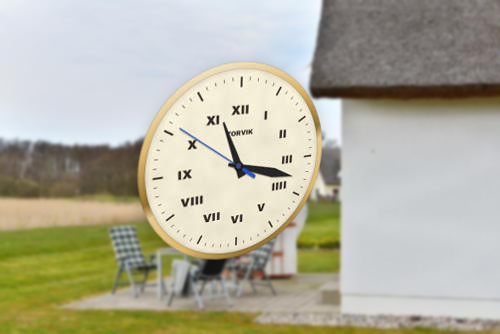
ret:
11:17:51
